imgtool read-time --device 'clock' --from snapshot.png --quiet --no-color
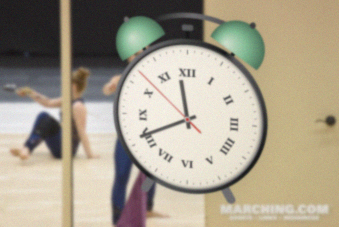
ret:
11:40:52
